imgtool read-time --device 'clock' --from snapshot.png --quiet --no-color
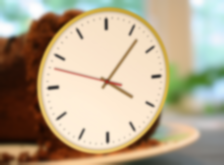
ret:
4:06:48
